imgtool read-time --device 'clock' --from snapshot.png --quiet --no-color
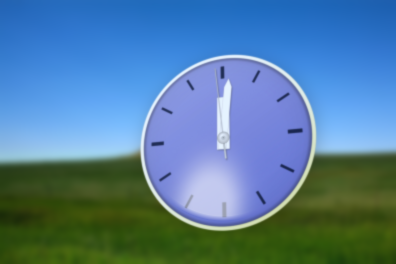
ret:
12:00:59
